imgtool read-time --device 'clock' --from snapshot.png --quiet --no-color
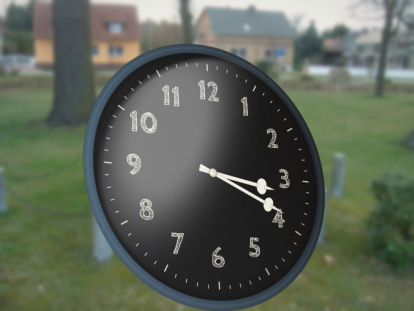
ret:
3:19
